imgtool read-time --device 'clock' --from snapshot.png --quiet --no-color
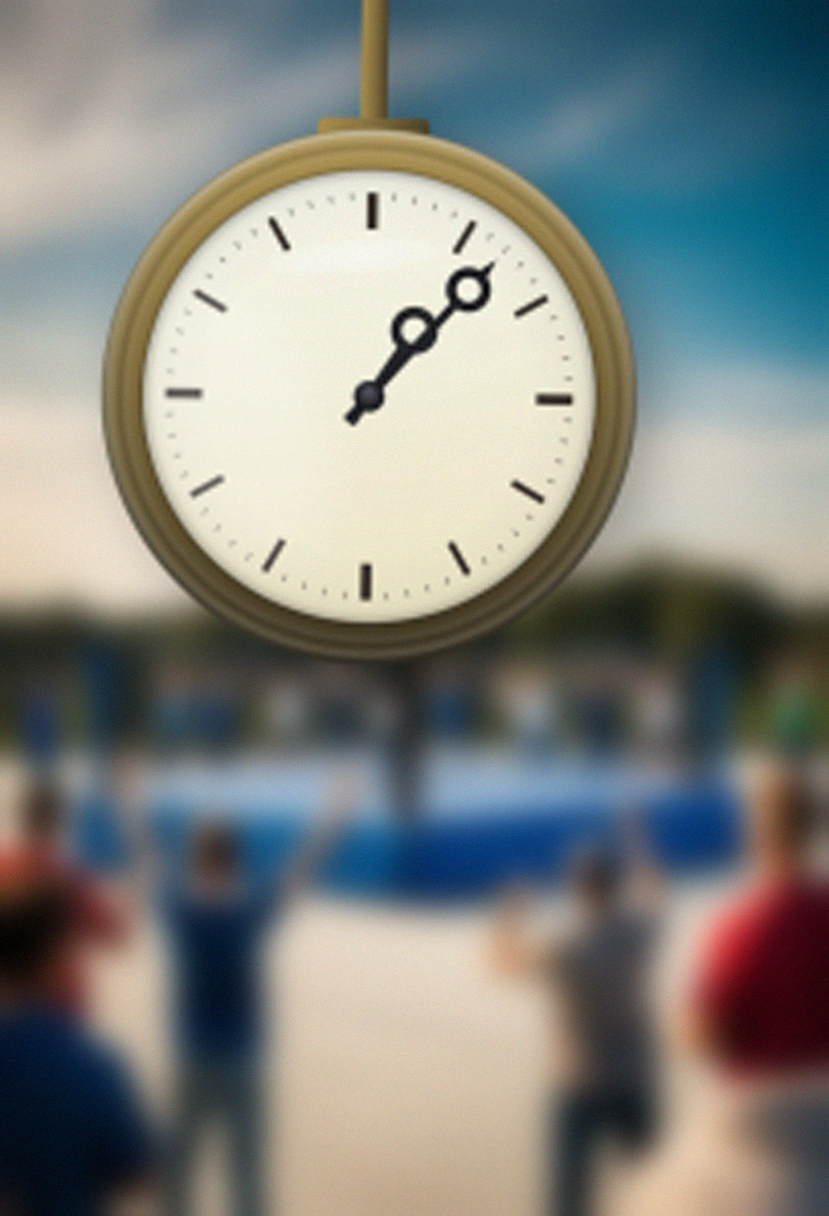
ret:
1:07
